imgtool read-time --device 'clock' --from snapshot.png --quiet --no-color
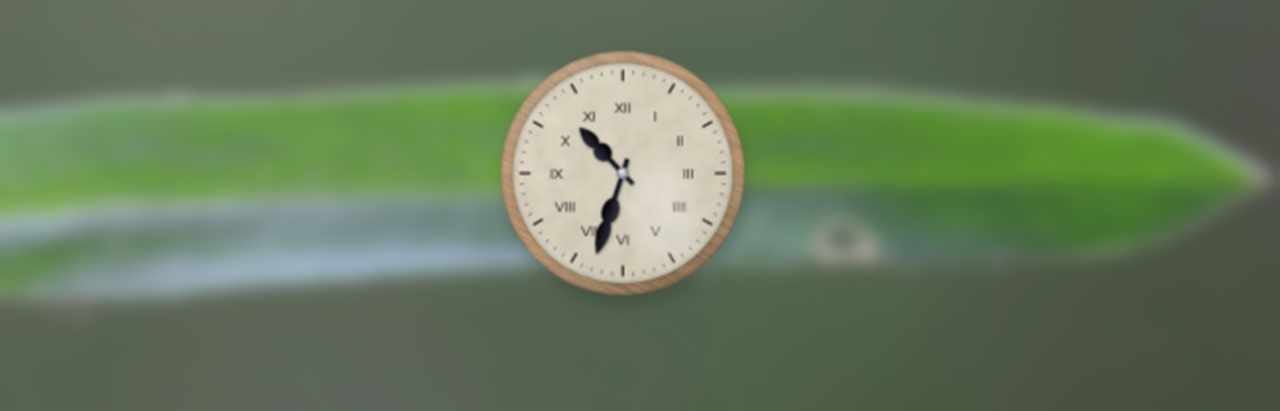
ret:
10:33
